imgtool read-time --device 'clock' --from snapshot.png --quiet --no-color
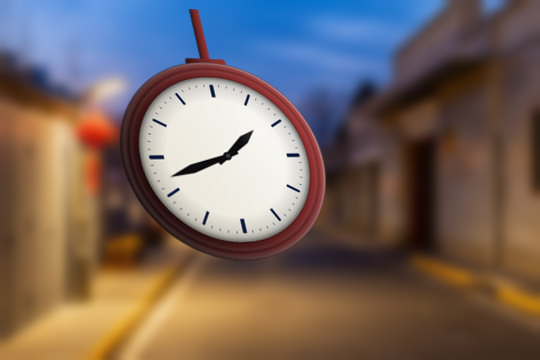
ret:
1:42
